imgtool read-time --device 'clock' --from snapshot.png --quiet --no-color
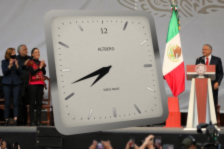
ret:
7:42
